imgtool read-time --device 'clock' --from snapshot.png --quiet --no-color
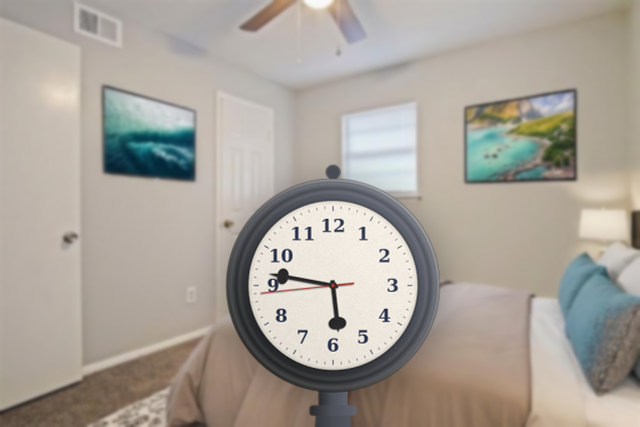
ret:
5:46:44
